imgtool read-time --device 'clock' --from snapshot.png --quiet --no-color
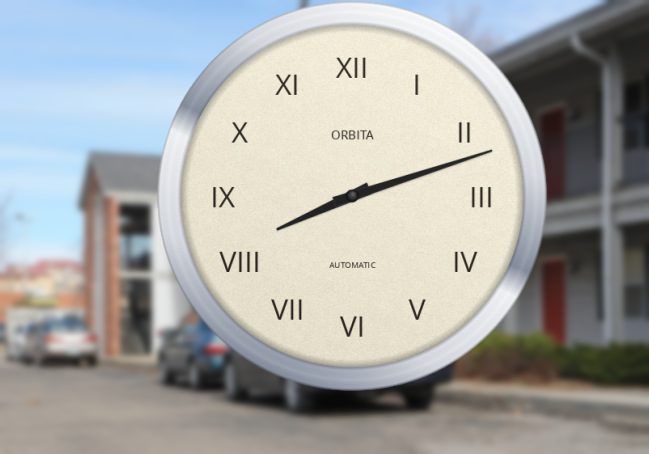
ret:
8:12
